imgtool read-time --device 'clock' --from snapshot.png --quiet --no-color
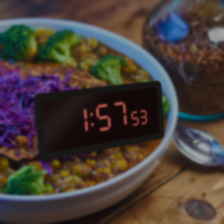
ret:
1:57:53
